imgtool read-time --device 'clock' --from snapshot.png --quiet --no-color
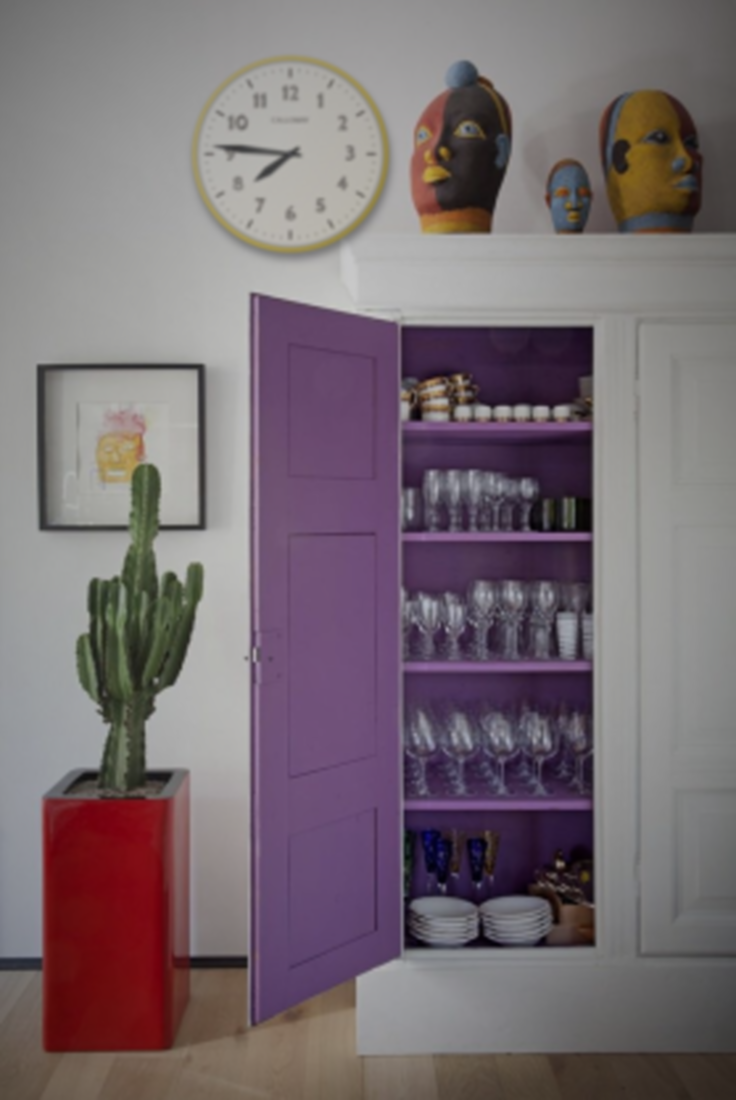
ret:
7:46
